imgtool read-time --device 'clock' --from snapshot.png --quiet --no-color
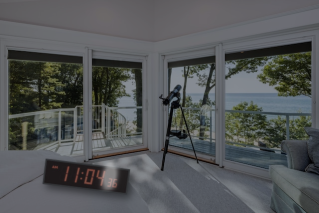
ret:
11:04:36
